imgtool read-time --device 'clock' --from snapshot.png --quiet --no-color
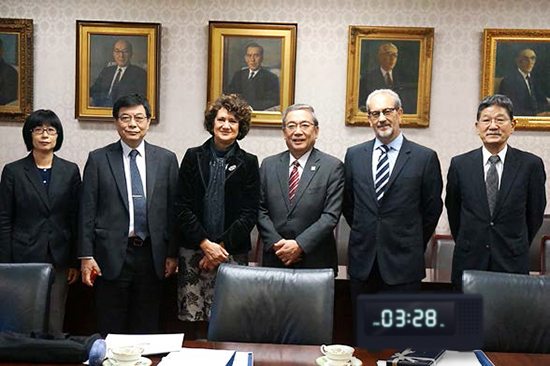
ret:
3:28
